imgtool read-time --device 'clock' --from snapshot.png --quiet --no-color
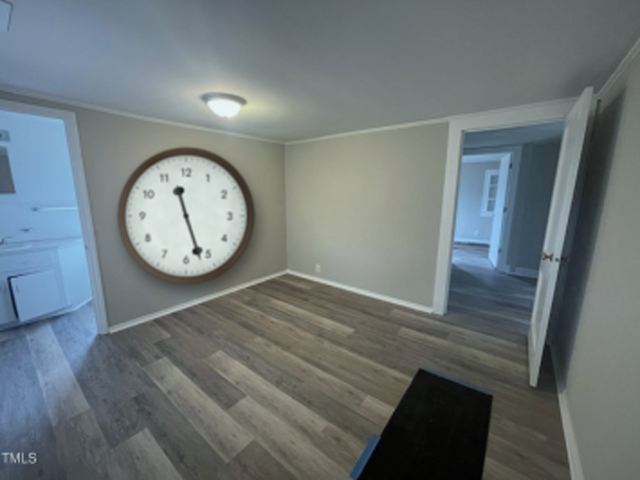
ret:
11:27
